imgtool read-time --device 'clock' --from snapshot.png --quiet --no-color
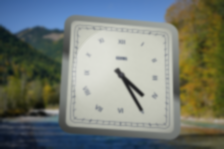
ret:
4:25
